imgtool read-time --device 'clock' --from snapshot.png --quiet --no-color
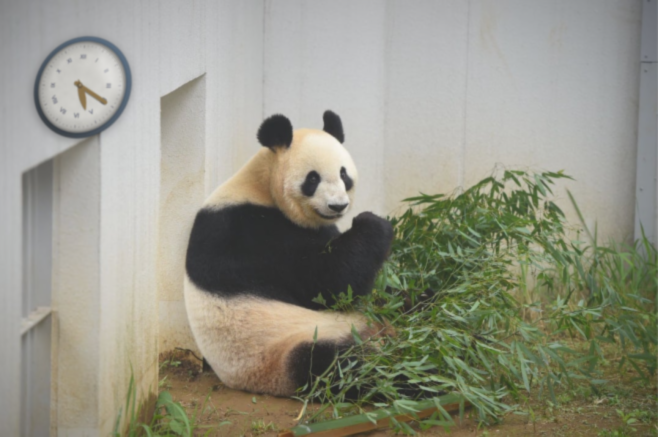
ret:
5:20
